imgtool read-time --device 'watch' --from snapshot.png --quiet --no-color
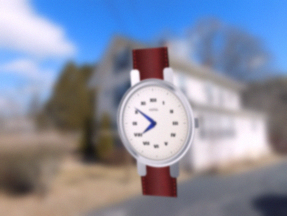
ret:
7:51
